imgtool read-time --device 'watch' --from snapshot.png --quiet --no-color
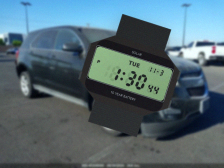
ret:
1:30:44
